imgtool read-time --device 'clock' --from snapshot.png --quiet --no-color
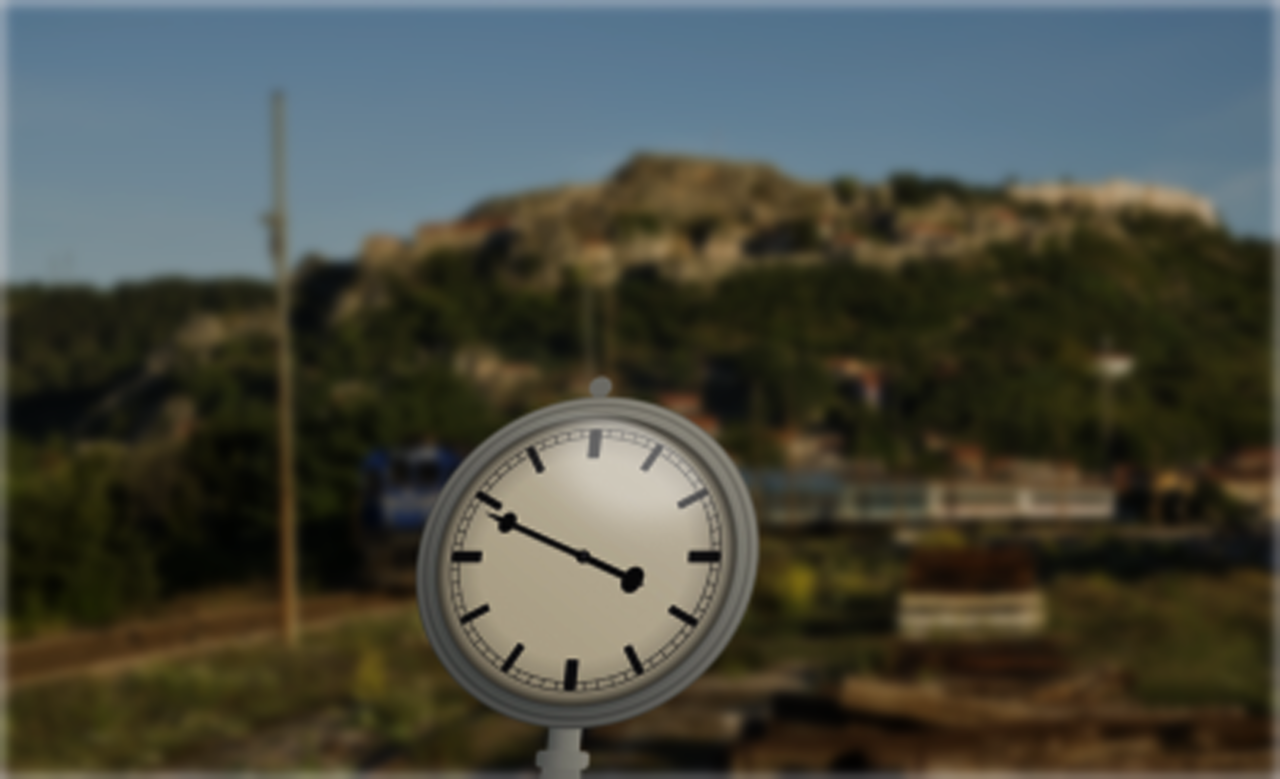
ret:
3:49
